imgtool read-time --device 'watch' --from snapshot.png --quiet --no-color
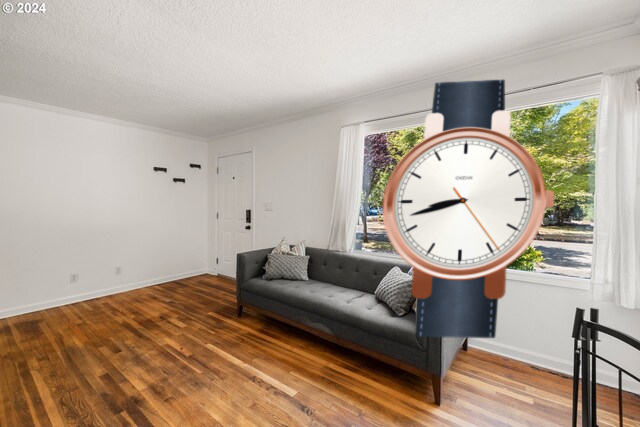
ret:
8:42:24
